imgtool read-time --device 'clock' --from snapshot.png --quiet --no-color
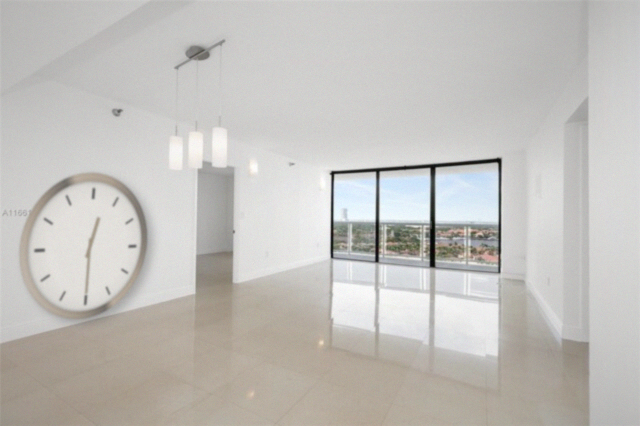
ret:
12:30
